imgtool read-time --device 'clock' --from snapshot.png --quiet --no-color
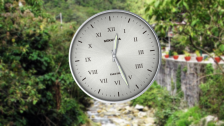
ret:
12:27
